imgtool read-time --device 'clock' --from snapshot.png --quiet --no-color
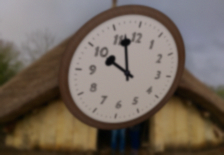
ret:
9:57
